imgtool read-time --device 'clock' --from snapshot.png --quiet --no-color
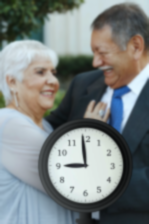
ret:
8:59
